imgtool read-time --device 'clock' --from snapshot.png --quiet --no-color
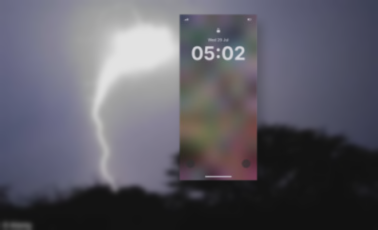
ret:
5:02
